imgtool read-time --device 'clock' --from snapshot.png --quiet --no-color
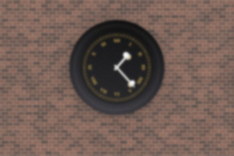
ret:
1:23
